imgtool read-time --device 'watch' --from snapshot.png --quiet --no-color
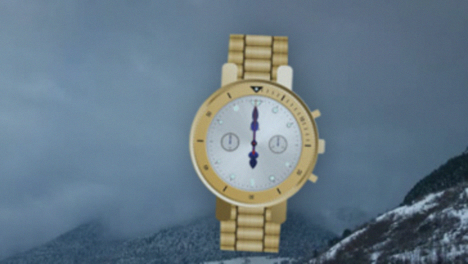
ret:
6:00
